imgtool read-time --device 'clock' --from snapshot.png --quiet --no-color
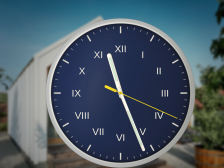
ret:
11:26:19
